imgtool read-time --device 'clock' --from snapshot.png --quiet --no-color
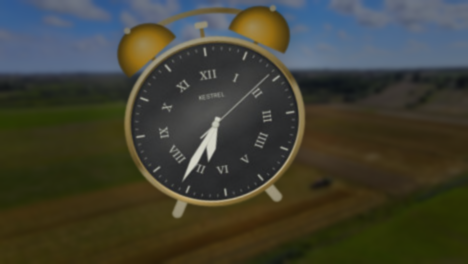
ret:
6:36:09
